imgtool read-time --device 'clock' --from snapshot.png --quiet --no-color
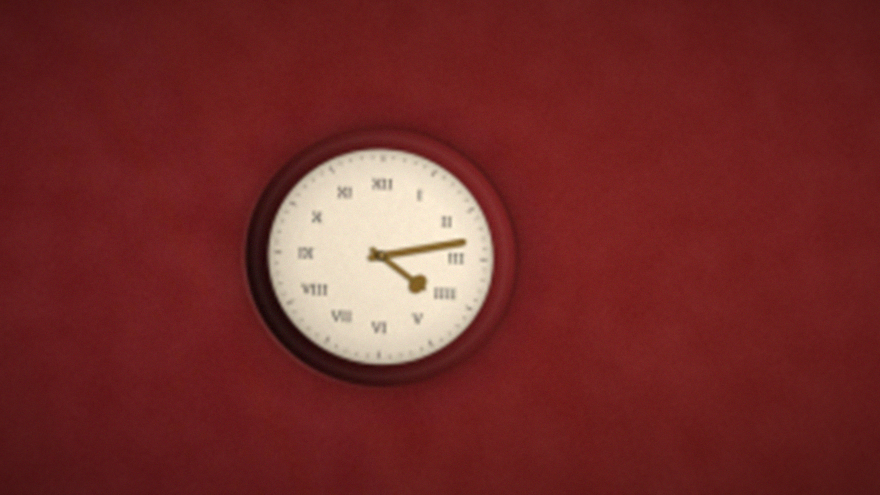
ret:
4:13
